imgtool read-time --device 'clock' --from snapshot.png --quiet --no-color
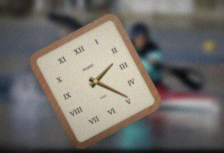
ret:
2:24
